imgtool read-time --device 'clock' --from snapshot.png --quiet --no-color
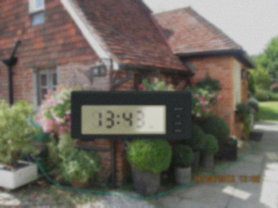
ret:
13:43
